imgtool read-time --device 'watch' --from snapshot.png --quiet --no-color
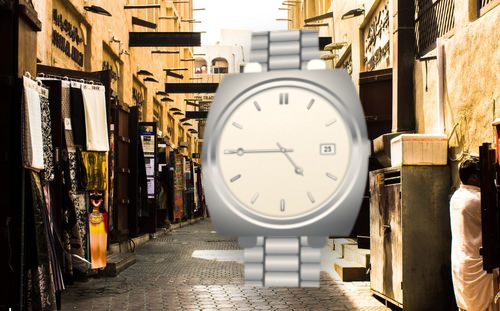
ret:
4:45
